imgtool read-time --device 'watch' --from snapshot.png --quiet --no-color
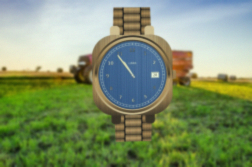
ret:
10:54
